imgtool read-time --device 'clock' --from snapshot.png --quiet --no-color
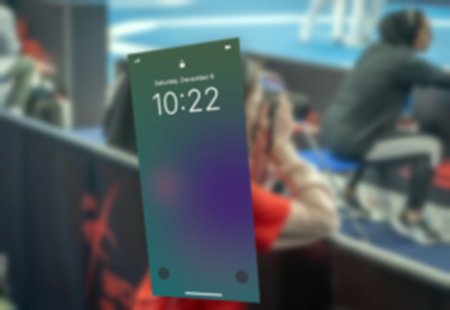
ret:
10:22
